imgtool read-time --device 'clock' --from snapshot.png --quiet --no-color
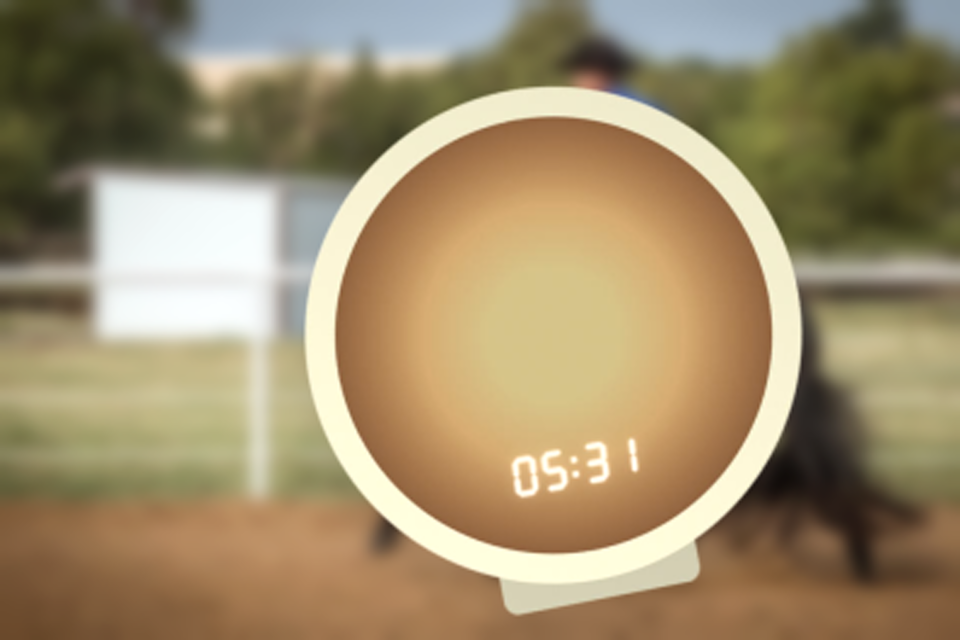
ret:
5:31
